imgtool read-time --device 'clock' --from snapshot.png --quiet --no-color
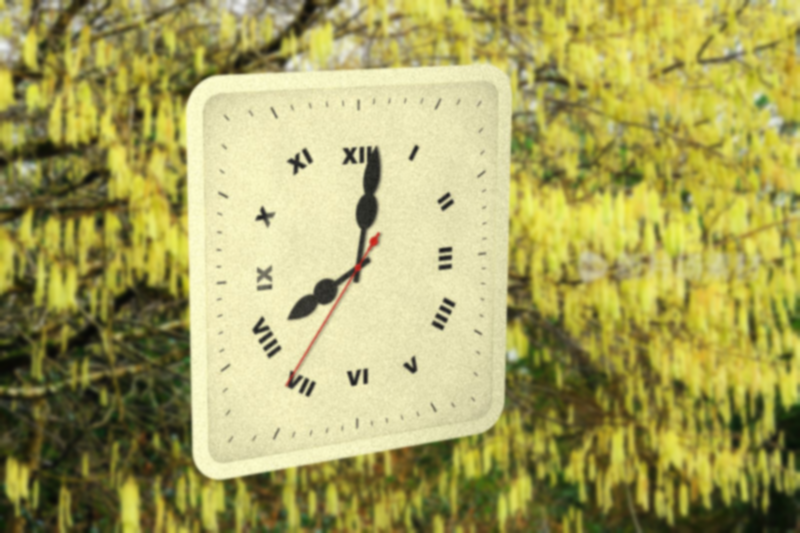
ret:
8:01:36
